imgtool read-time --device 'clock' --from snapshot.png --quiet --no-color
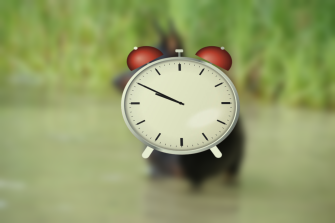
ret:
9:50
